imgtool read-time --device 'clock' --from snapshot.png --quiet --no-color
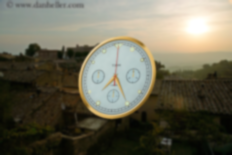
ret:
7:25
